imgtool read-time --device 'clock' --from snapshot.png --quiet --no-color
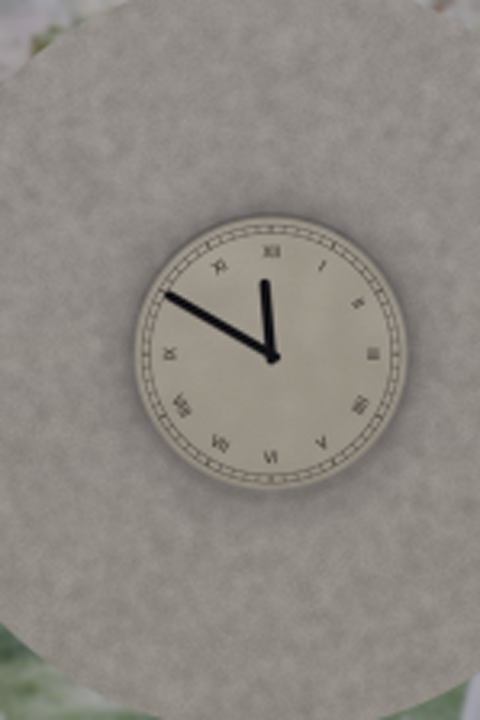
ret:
11:50
